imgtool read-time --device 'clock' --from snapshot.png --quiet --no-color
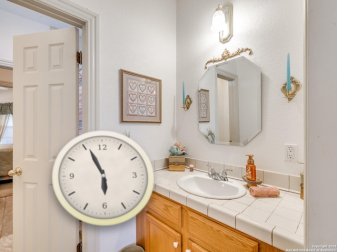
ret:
5:56
